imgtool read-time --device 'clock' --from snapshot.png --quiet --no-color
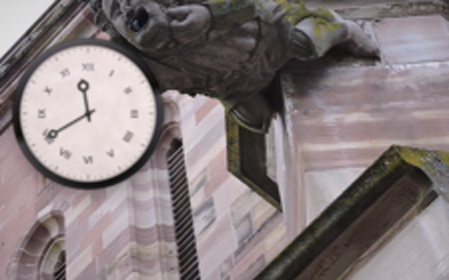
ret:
11:40
